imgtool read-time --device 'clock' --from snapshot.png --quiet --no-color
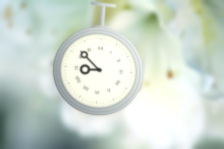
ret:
8:52
